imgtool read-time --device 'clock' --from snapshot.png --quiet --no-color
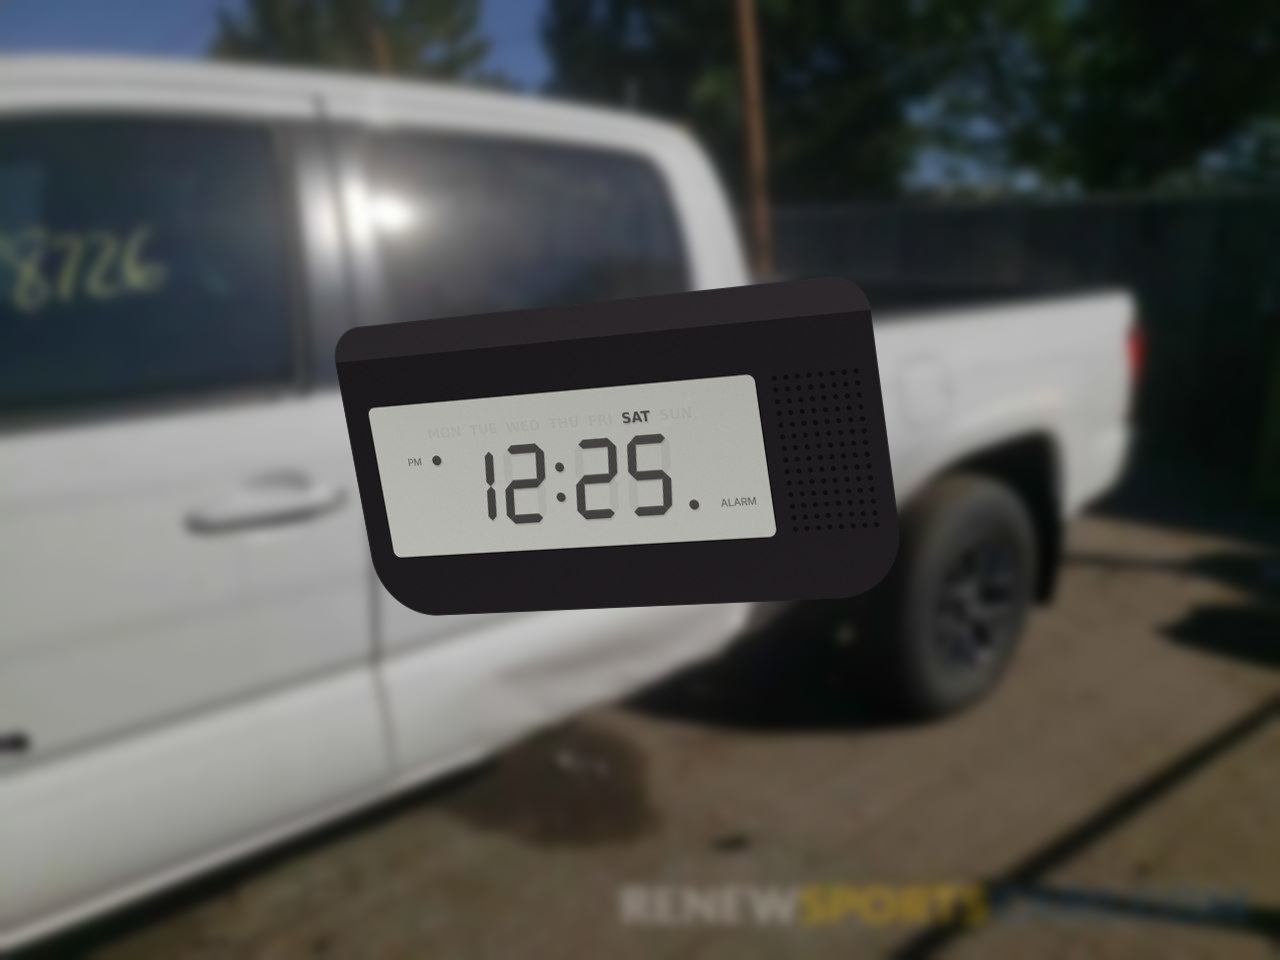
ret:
12:25
